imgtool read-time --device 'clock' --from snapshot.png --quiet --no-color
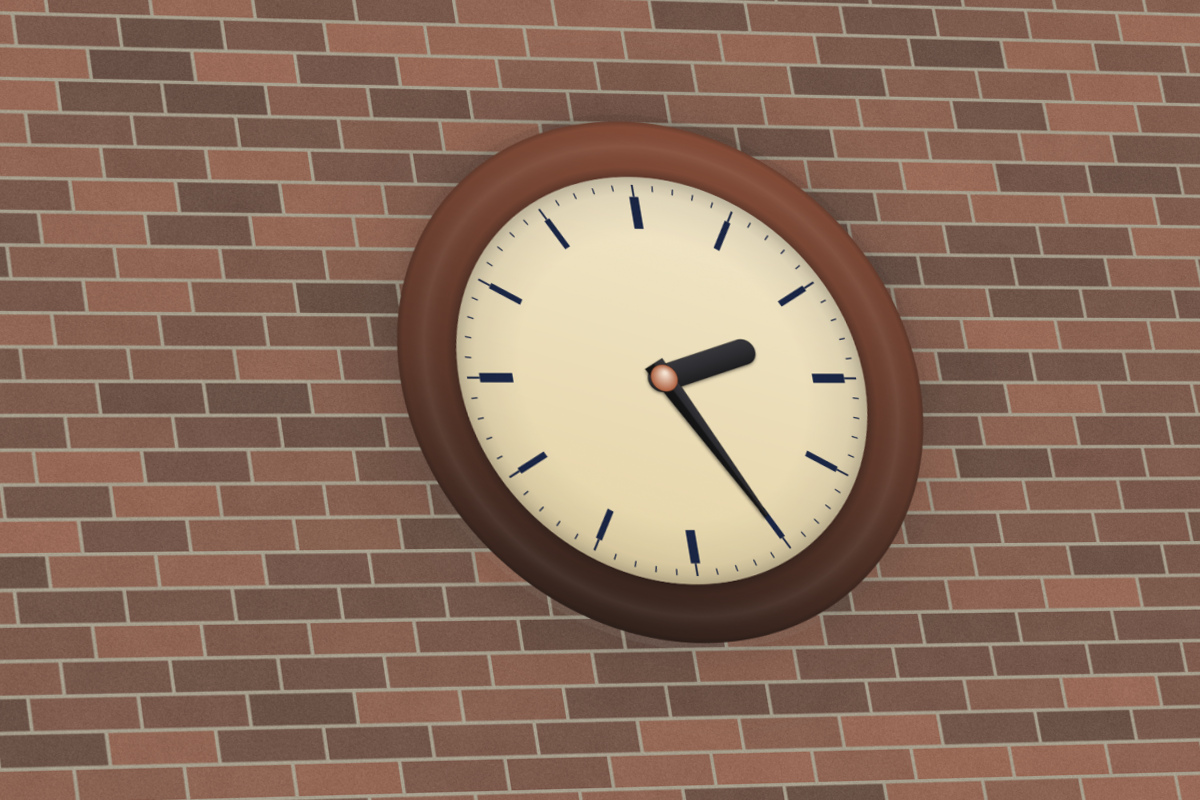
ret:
2:25
